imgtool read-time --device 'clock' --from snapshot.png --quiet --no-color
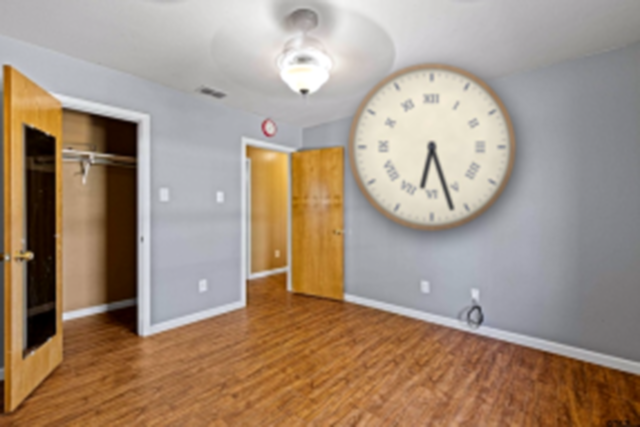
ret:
6:27
